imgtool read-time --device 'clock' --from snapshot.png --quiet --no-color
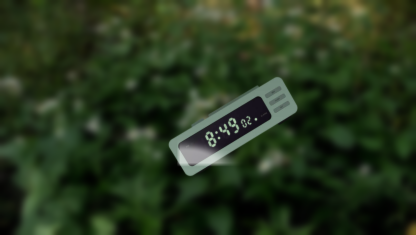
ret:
8:49:02
